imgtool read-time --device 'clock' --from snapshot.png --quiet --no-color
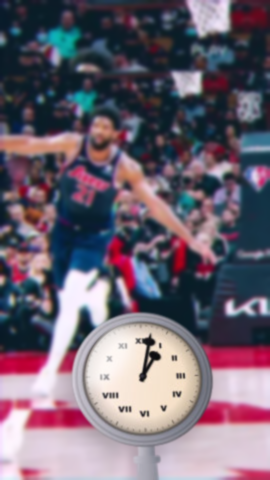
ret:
1:02
